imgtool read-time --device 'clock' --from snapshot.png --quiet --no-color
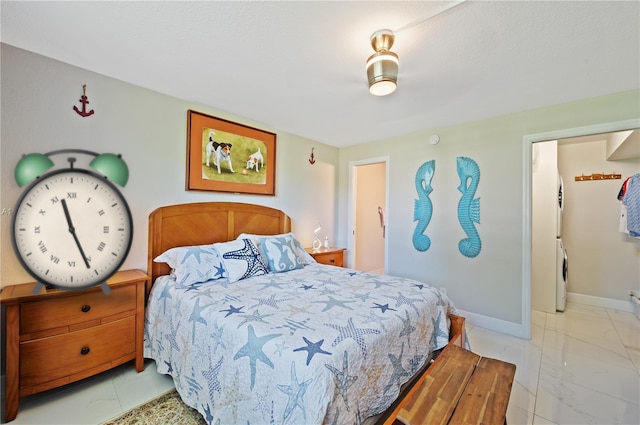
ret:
11:26
